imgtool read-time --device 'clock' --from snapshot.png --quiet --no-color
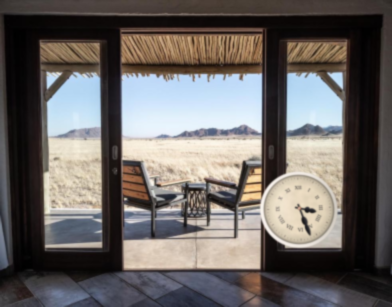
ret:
3:27
